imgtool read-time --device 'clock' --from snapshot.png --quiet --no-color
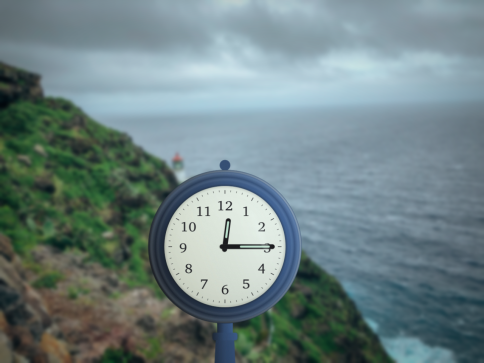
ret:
12:15
